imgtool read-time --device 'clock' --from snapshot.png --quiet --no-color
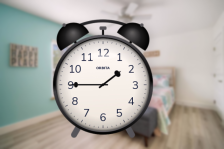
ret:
1:45
